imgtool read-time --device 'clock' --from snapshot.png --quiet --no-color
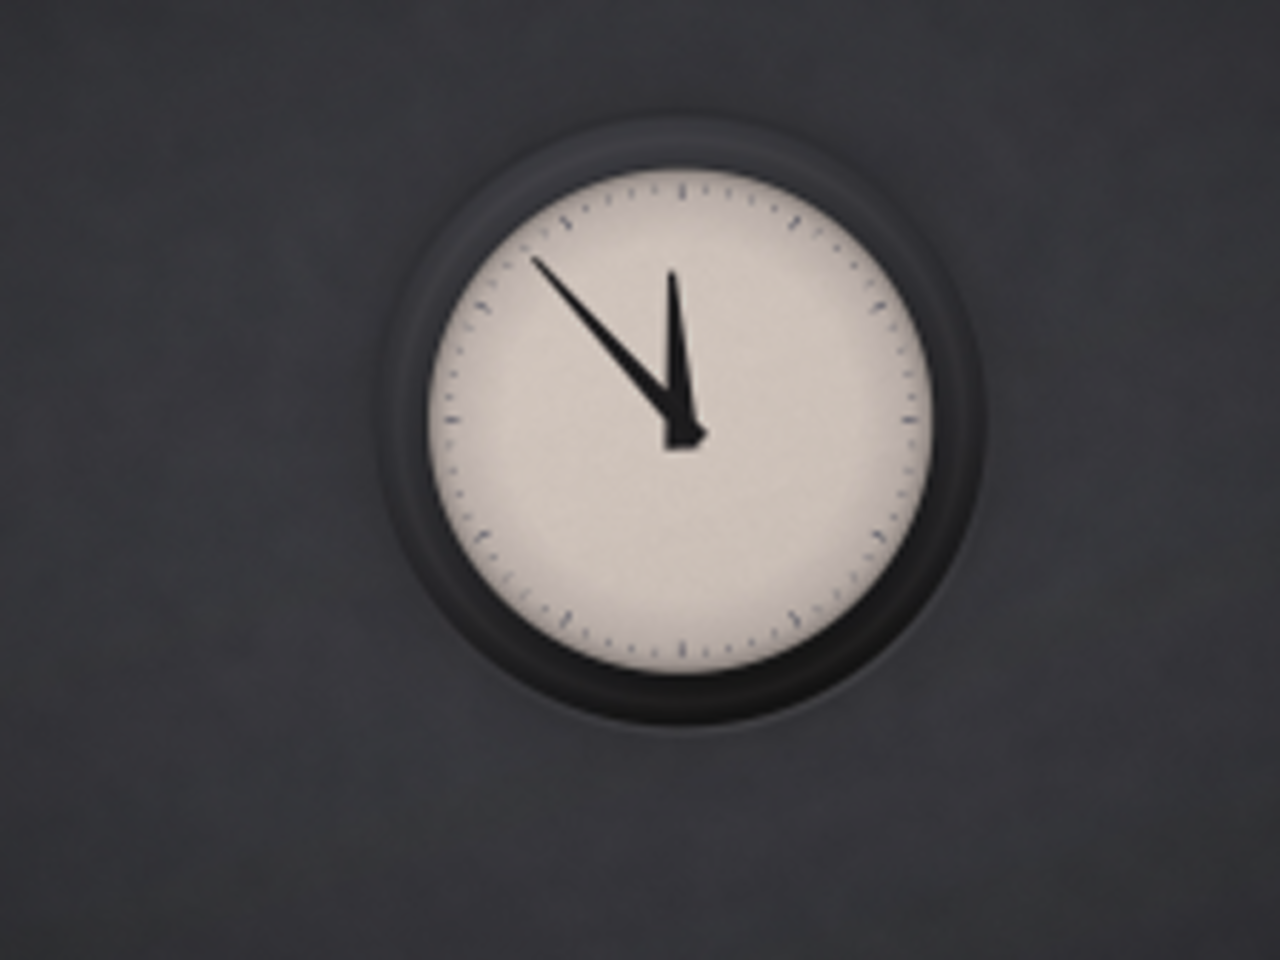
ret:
11:53
